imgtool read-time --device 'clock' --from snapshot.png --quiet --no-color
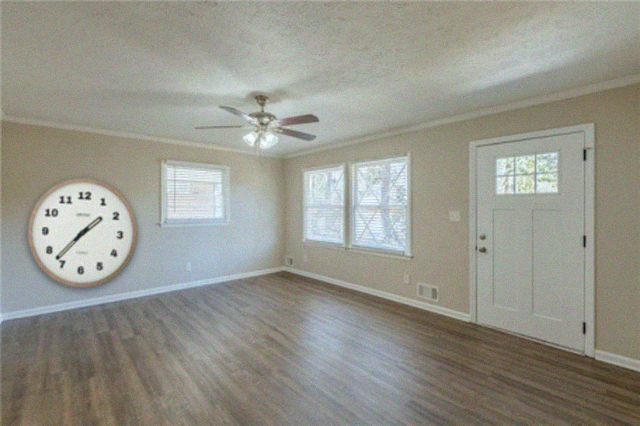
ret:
1:37
